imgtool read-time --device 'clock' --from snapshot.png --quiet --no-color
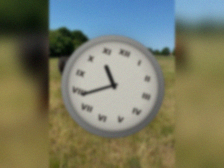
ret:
10:39
